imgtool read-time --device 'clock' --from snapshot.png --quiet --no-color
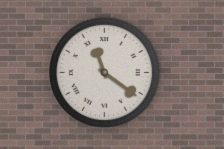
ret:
11:21
